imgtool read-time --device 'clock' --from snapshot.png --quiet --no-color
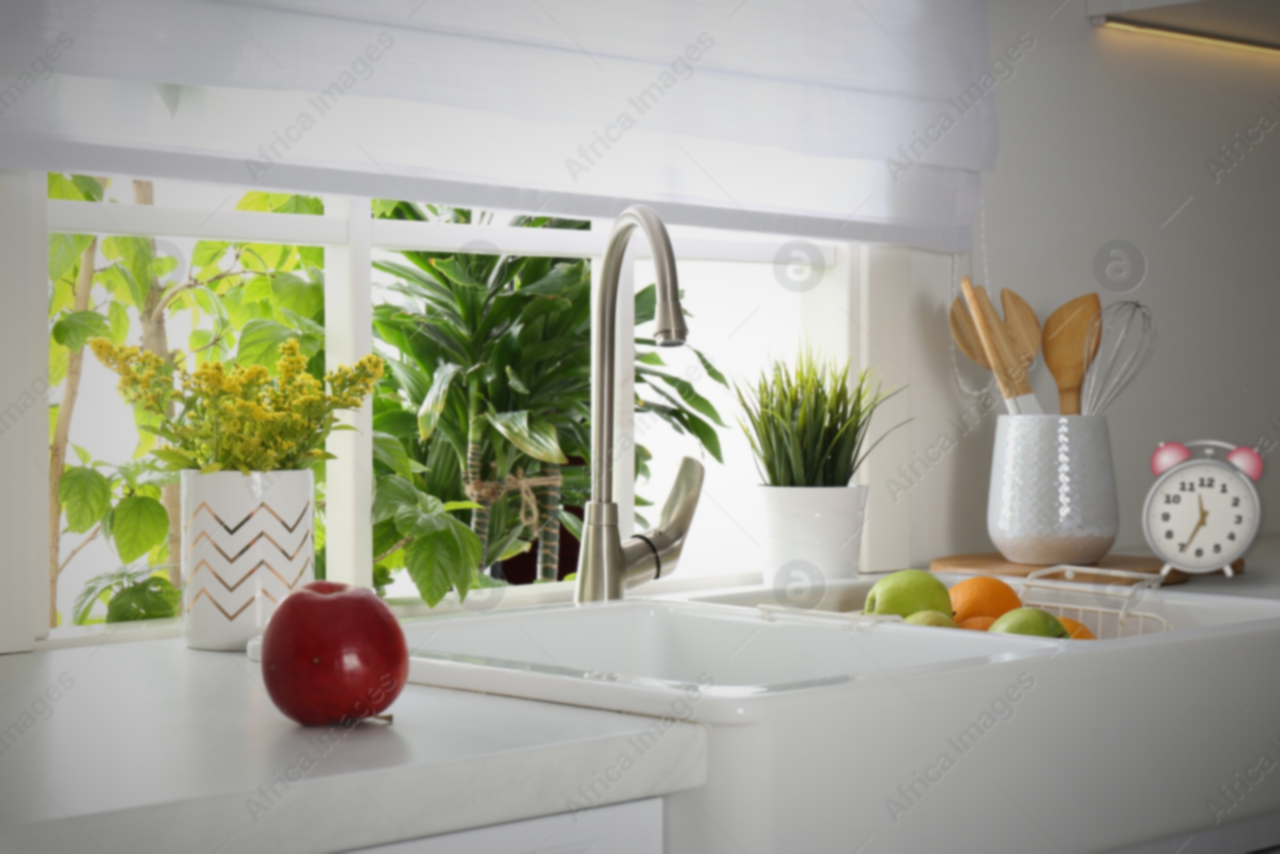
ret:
11:34
